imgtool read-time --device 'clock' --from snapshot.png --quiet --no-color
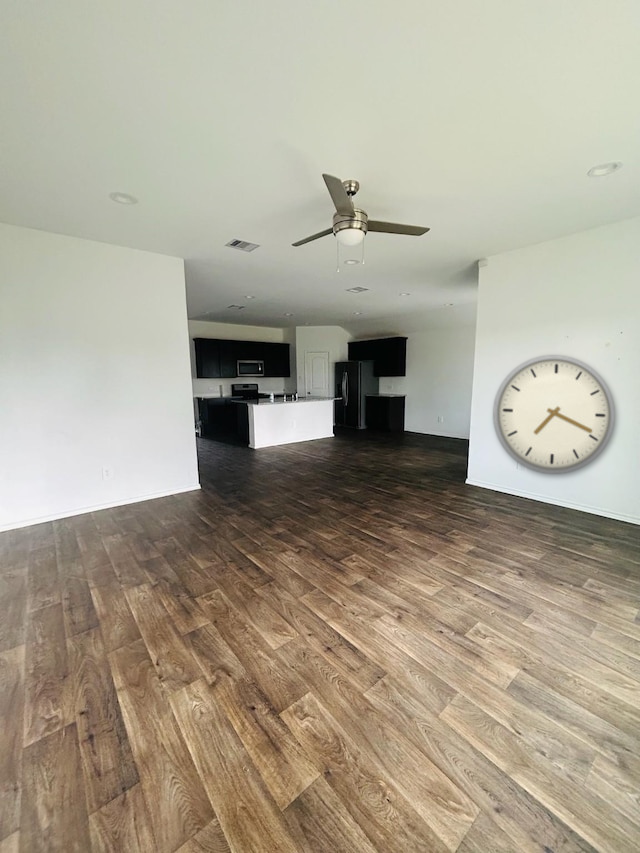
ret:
7:19
